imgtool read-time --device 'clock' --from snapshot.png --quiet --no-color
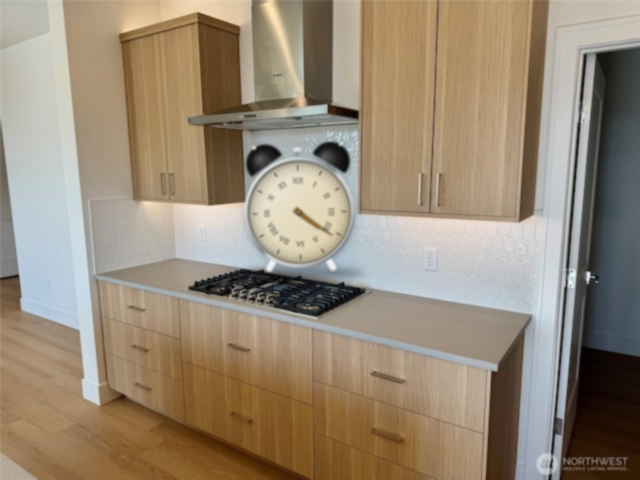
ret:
4:21
